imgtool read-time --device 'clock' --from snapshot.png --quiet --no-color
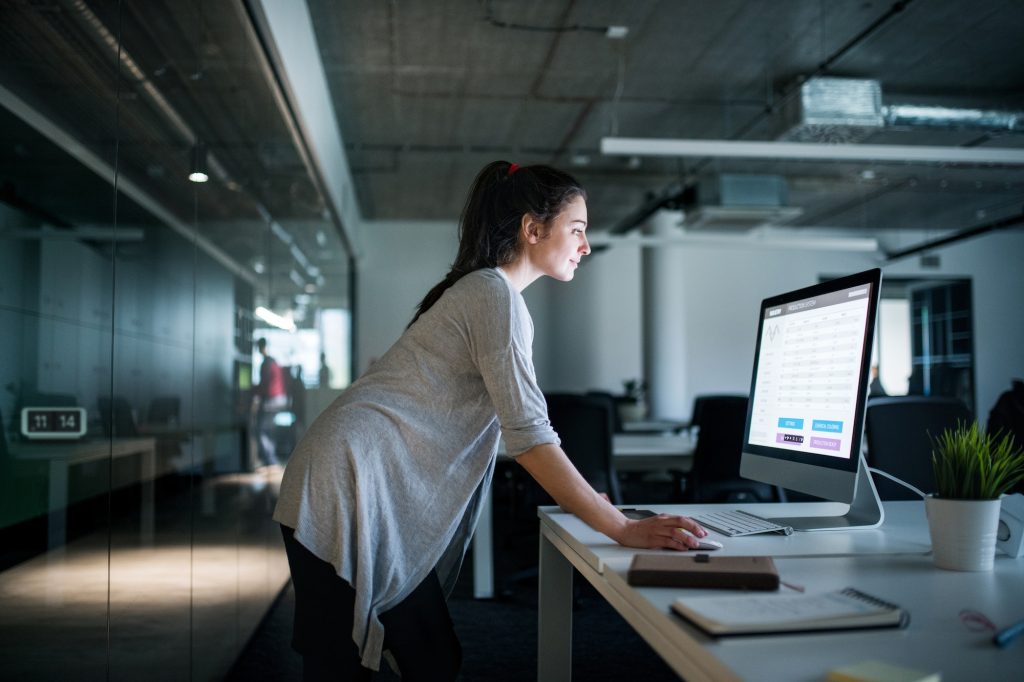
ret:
11:14
